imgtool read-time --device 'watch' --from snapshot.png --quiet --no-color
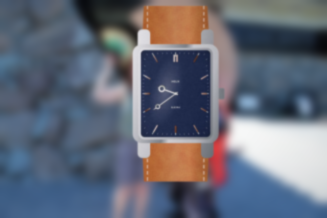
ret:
9:39
